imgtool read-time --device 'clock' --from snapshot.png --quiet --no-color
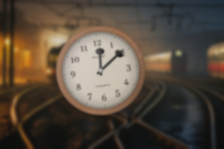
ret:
12:09
